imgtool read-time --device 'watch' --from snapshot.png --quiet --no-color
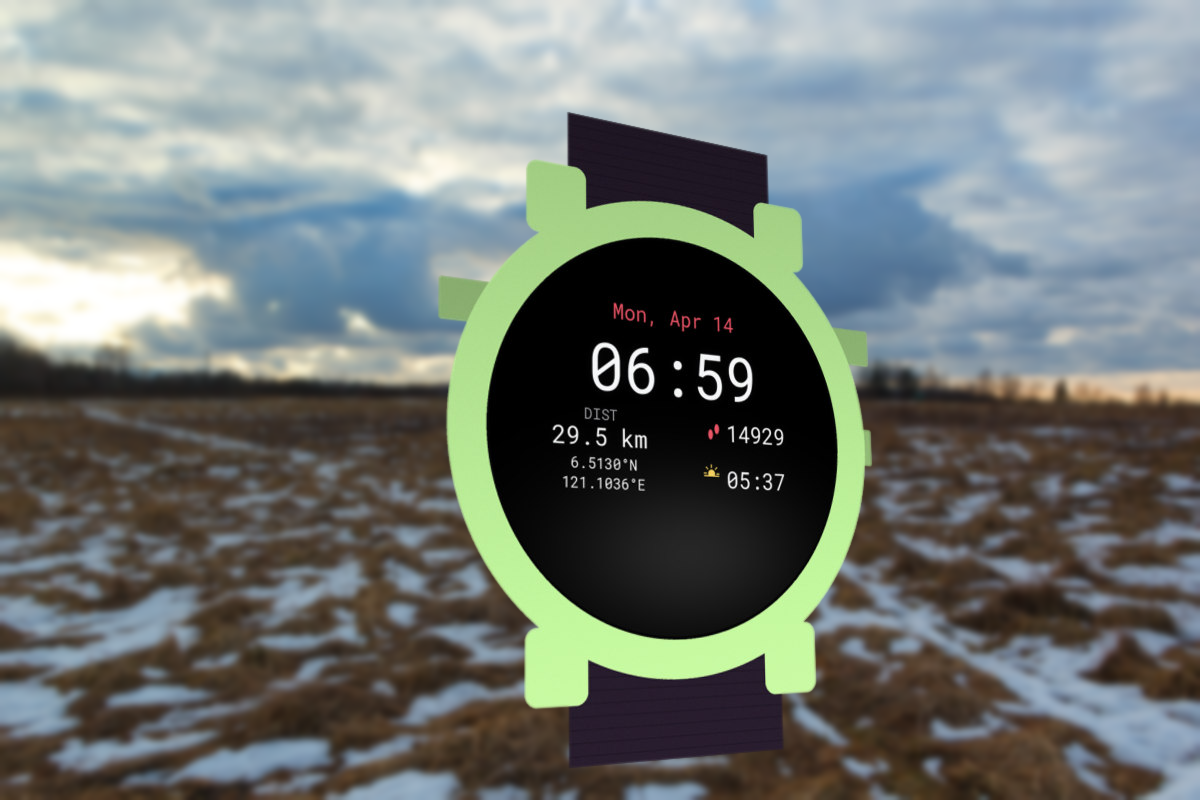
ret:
6:59
